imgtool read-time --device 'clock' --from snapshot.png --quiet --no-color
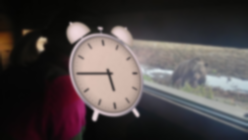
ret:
5:45
